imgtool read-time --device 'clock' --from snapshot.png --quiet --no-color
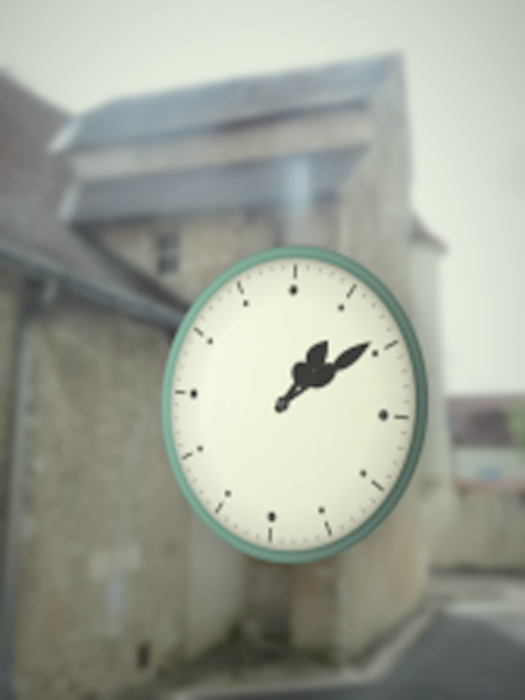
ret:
1:09
